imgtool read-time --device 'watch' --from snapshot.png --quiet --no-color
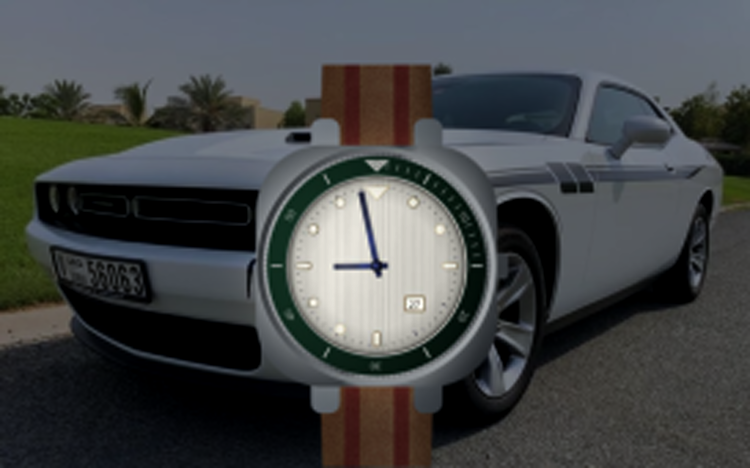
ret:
8:58
